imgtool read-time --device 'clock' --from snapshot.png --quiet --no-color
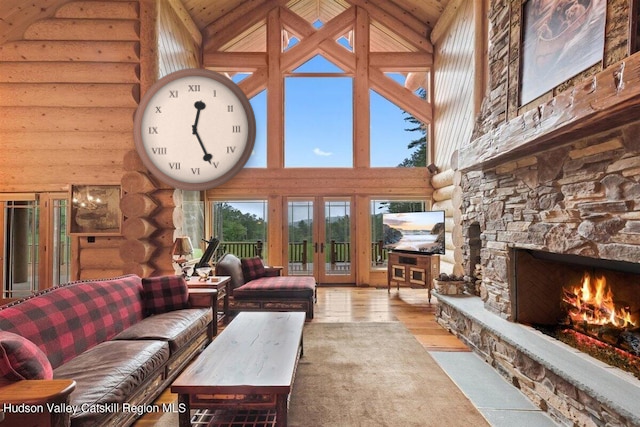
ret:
12:26
